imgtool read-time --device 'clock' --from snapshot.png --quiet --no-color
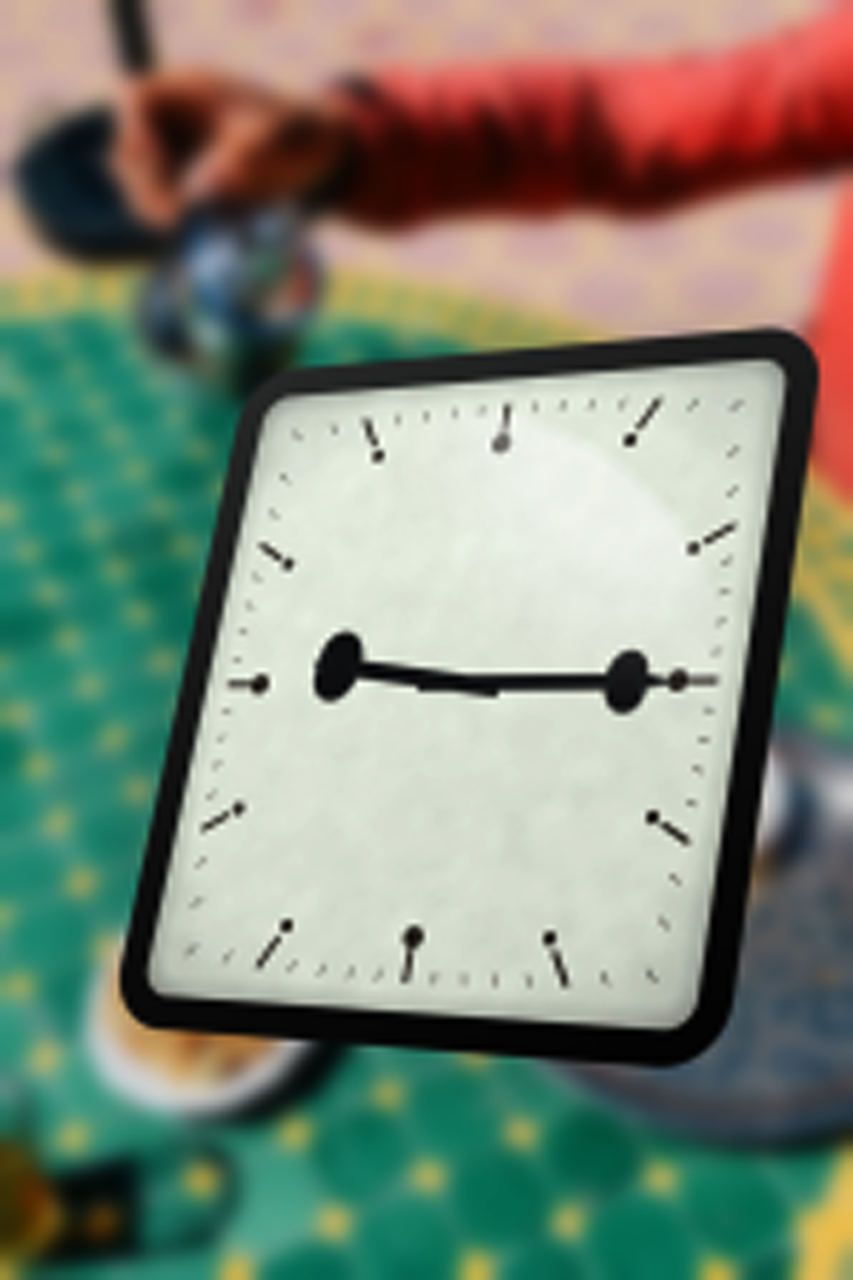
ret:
9:15
